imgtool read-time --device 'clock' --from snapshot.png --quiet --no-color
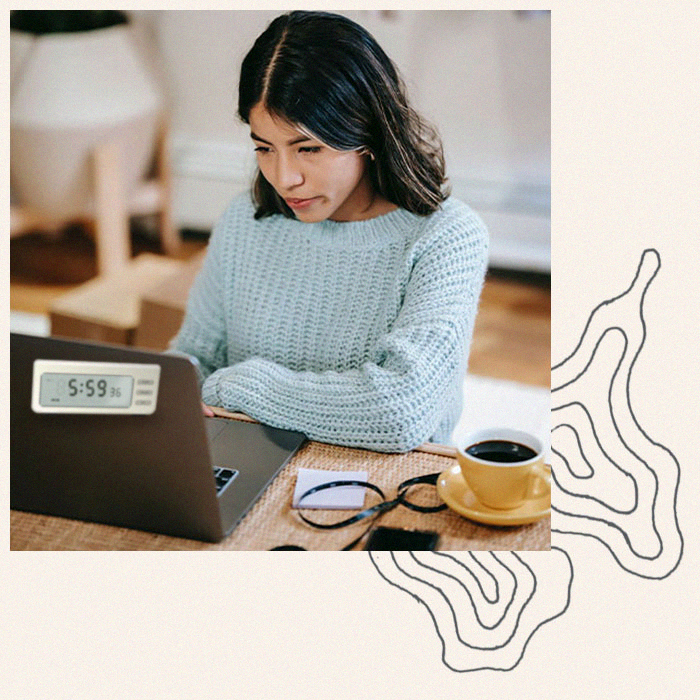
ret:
5:59
